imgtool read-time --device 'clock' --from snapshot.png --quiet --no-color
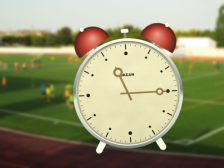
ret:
11:15
